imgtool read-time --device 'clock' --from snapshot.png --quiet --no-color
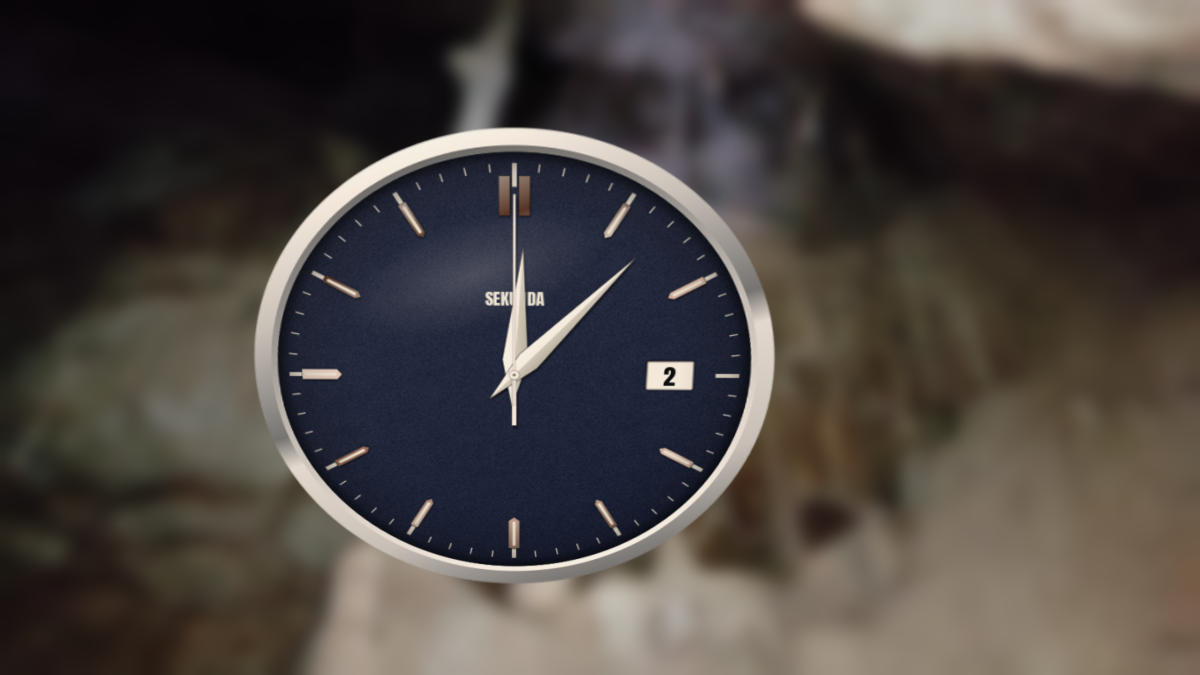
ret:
12:07:00
